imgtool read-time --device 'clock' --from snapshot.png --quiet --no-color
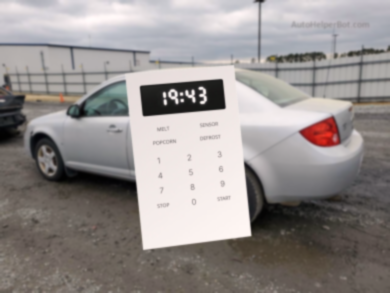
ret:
19:43
